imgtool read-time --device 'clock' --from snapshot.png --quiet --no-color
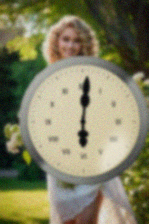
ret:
6:01
